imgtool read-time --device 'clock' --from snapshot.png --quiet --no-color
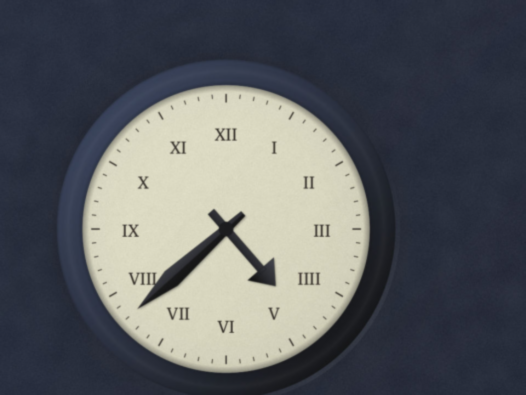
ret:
4:38
